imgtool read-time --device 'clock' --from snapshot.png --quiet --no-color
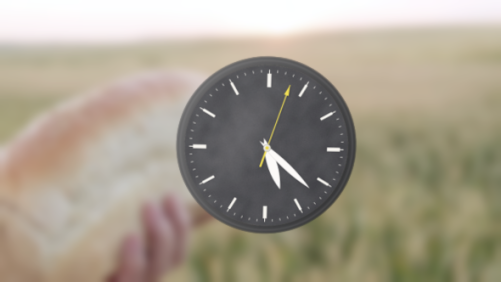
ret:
5:22:03
